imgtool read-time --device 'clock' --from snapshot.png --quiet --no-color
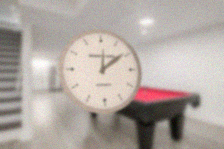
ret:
12:09
